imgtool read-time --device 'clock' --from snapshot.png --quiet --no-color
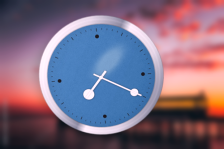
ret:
7:20
